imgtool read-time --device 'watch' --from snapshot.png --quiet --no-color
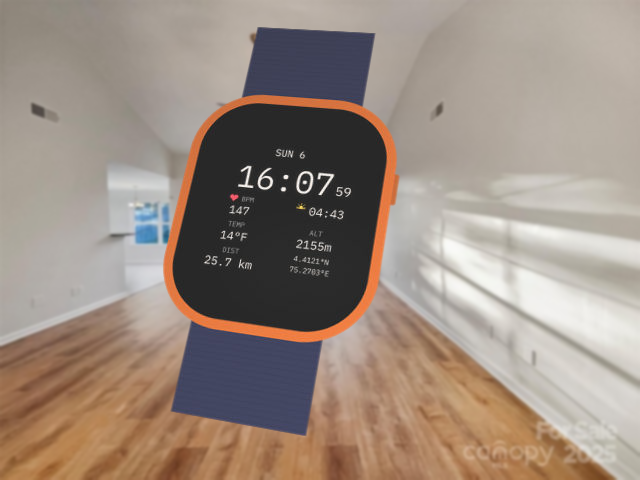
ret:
16:07:59
